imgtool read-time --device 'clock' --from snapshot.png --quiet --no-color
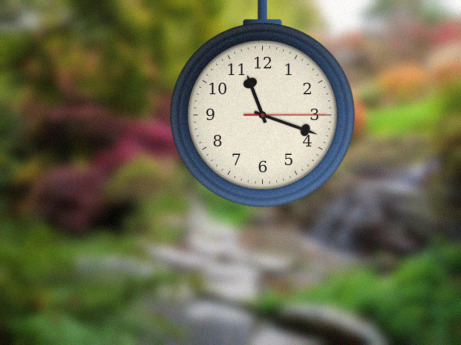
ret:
11:18:15
